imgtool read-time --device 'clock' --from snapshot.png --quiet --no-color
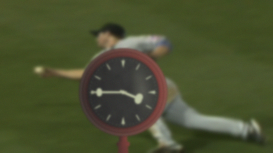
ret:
3:45
